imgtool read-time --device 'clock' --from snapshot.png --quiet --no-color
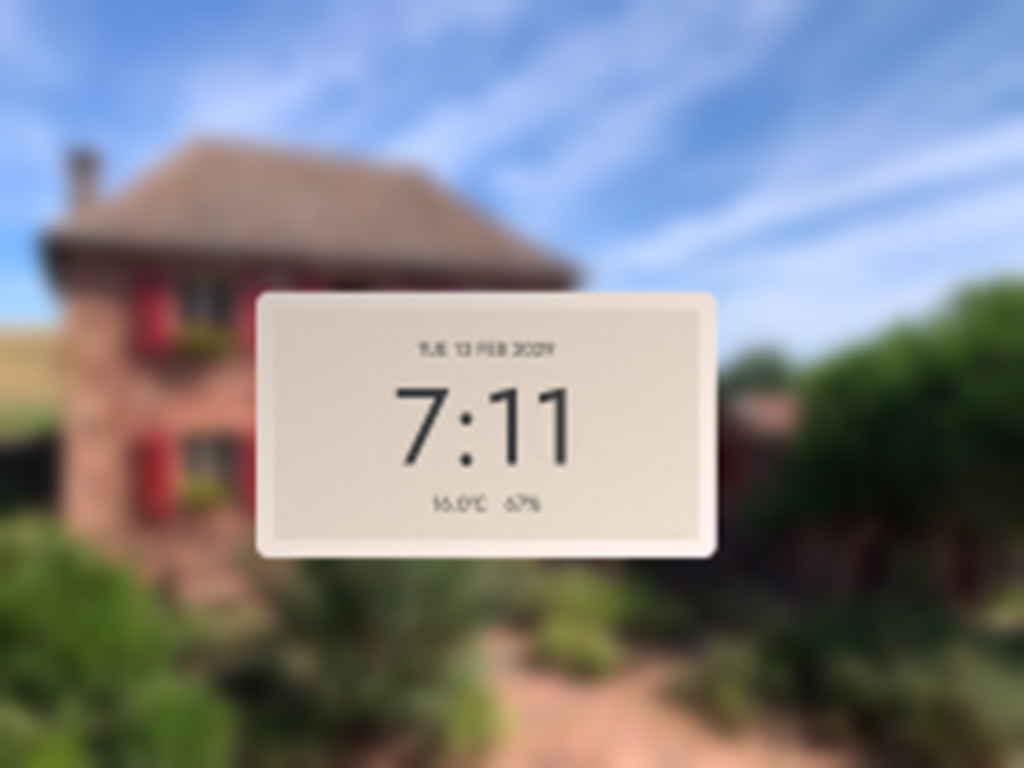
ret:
7:11
